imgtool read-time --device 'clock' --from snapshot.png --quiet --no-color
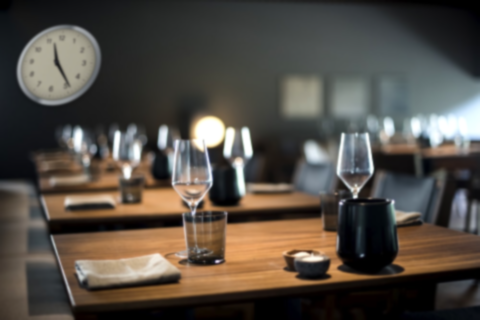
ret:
11:24
